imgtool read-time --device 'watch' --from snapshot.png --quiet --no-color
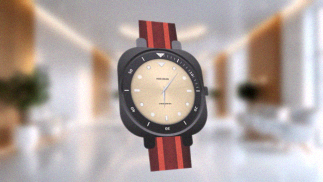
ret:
6:07
